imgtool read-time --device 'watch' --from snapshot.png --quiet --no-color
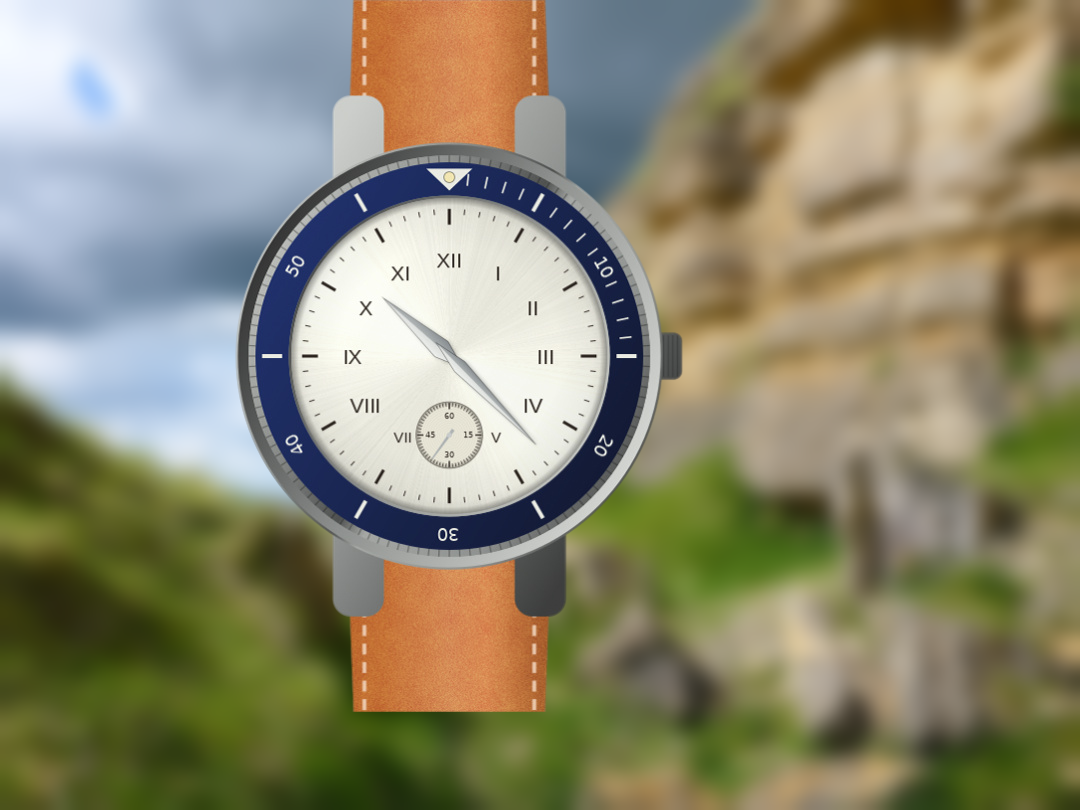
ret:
10:22:36
